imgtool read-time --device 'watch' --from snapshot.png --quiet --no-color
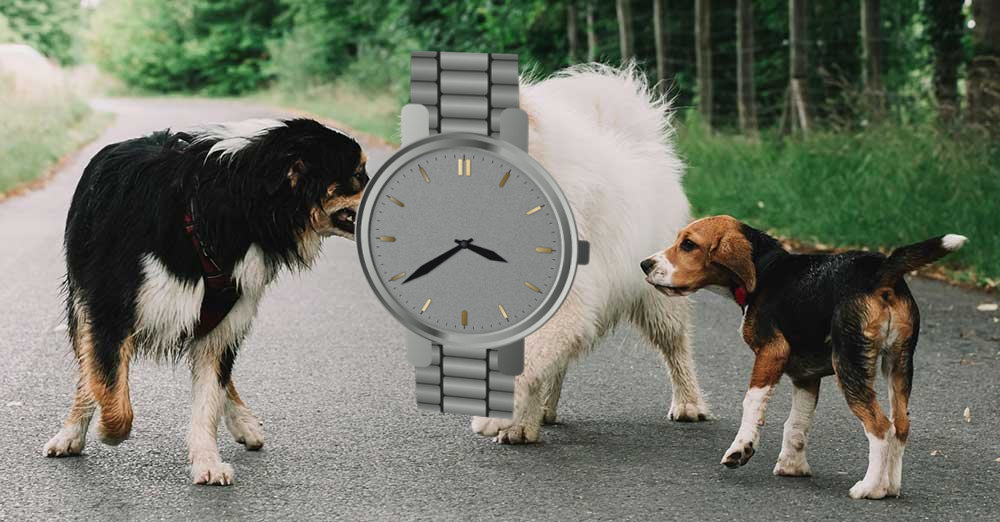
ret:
3:39
